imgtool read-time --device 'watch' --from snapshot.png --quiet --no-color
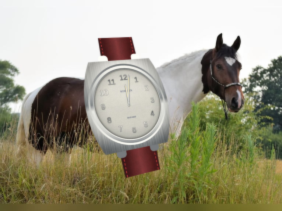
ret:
12:02
